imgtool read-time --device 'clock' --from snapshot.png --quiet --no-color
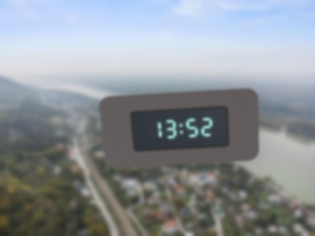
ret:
13:52
